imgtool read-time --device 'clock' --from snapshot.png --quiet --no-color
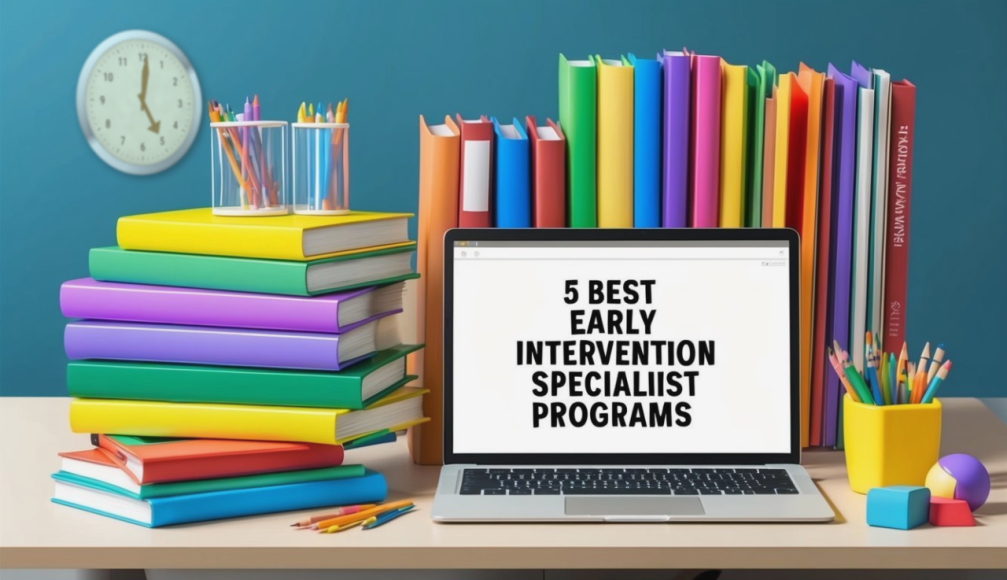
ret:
5:01
